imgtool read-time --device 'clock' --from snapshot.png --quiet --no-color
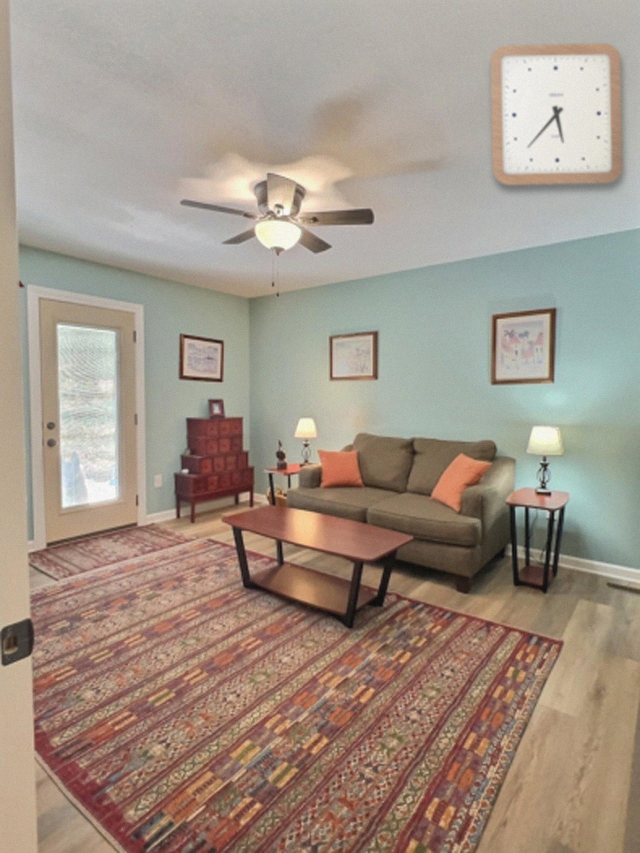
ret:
5:37
